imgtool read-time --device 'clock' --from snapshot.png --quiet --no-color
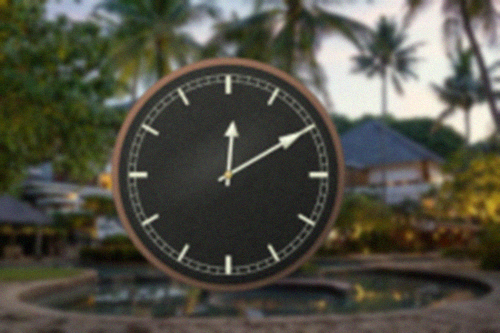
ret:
12:10
